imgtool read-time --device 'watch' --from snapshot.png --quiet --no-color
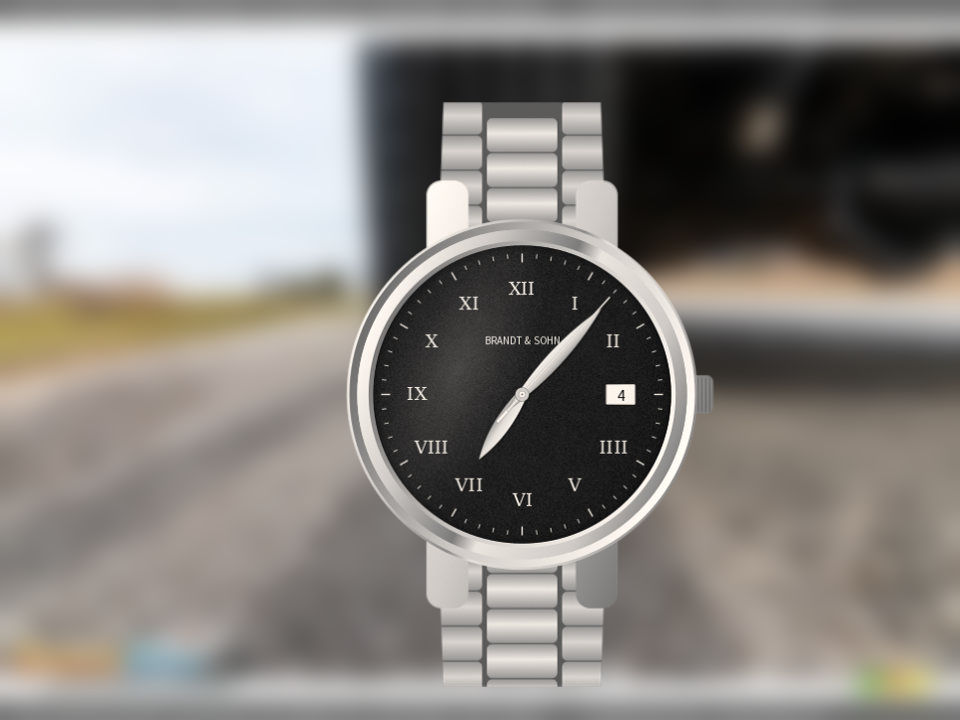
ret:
7:07:07
